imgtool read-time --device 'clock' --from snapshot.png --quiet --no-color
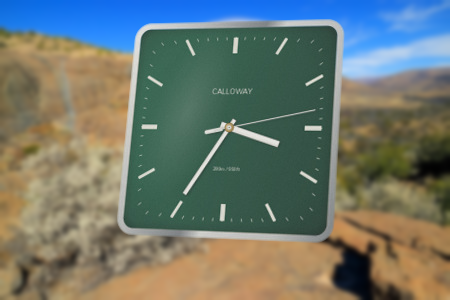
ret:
3:35:13
